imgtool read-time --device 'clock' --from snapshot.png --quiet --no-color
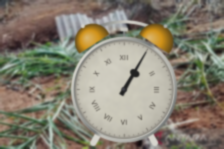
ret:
1:05
